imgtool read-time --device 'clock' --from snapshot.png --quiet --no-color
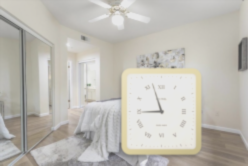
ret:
8:57
